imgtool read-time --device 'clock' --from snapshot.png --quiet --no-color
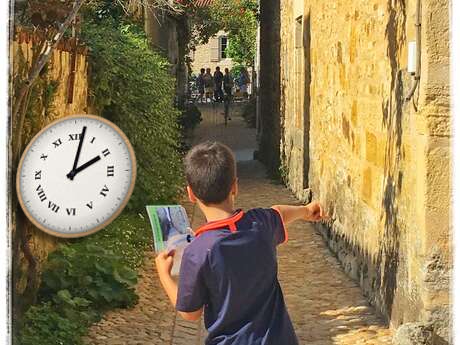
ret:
2:02
